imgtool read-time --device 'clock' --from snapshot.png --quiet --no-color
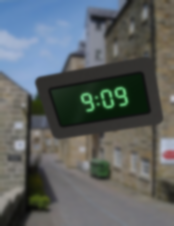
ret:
9:09
